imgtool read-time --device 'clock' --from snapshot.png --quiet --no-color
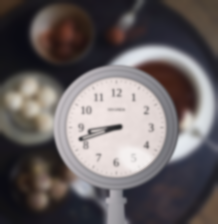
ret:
8:42
